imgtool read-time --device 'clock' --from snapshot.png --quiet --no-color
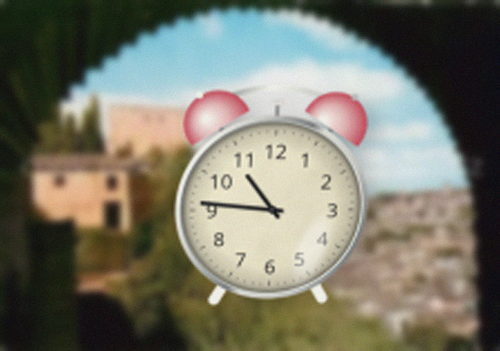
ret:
10:46
